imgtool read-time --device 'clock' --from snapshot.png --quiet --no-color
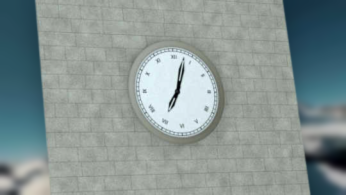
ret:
7:03
